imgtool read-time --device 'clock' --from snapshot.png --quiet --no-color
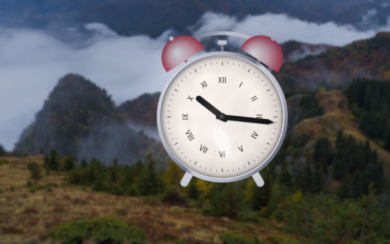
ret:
10:16
